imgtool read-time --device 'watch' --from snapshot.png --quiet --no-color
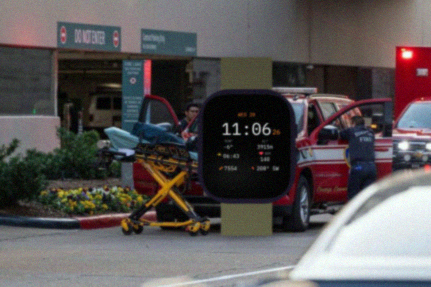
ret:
11:06
